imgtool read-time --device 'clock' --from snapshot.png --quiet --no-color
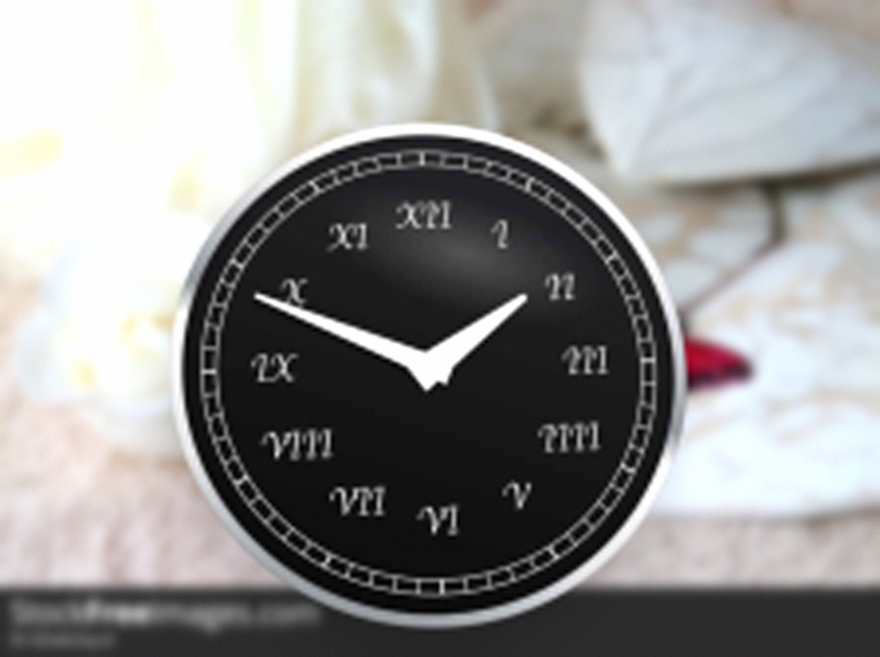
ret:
1:49
